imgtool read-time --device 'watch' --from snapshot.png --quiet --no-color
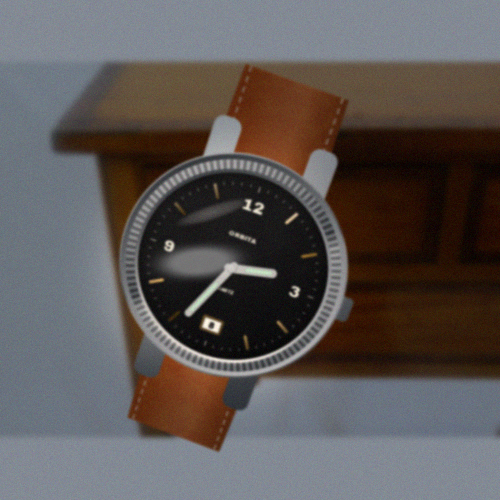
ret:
2:34
